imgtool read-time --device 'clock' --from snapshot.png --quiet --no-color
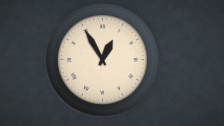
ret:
12:55
